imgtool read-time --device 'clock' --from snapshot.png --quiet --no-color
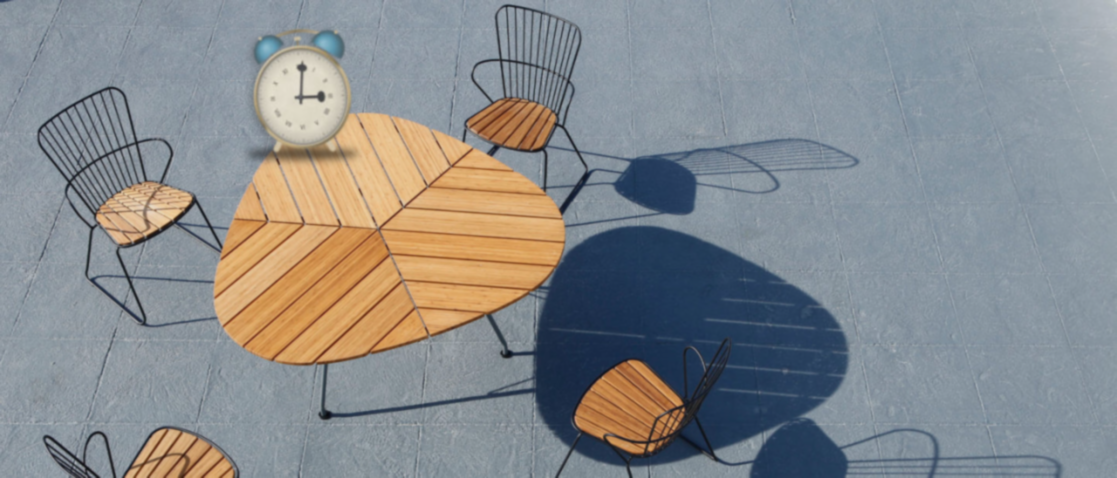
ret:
3:01
